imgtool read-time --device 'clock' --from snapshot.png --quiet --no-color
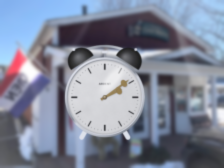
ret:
2:09
